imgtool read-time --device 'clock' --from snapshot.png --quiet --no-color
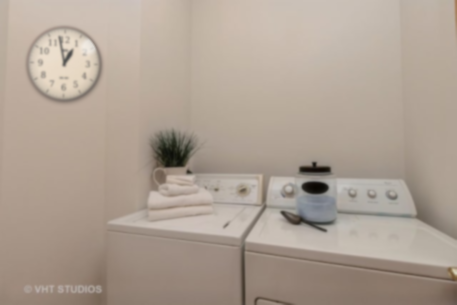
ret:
12:58
